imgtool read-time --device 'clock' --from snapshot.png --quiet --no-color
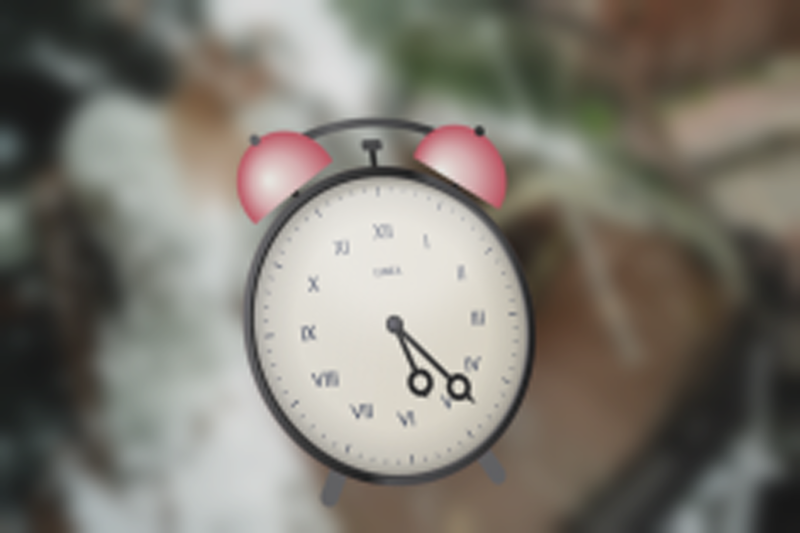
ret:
5:23
